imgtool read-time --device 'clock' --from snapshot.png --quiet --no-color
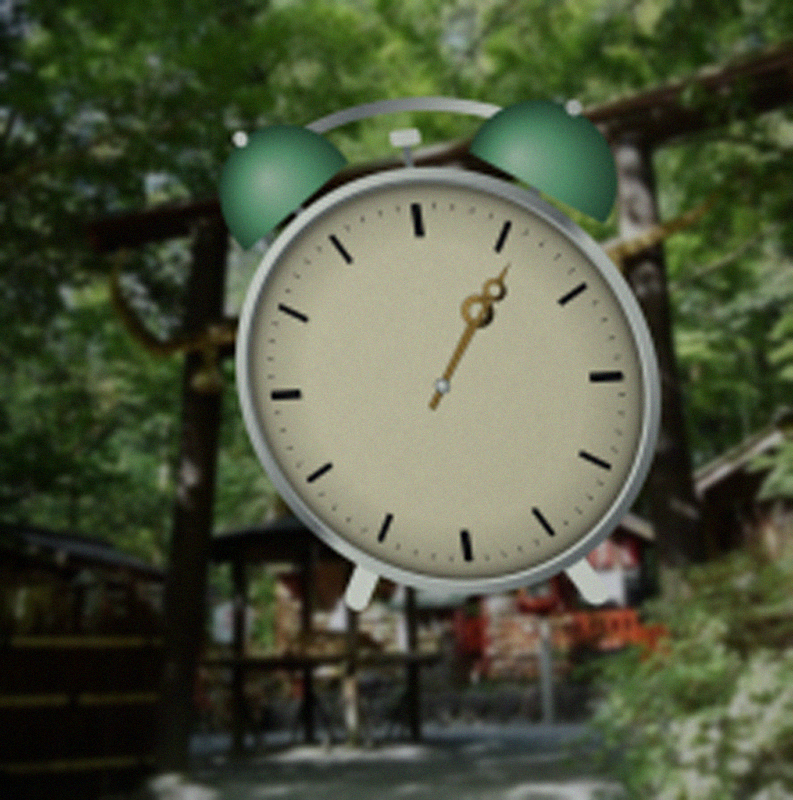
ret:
1:06
